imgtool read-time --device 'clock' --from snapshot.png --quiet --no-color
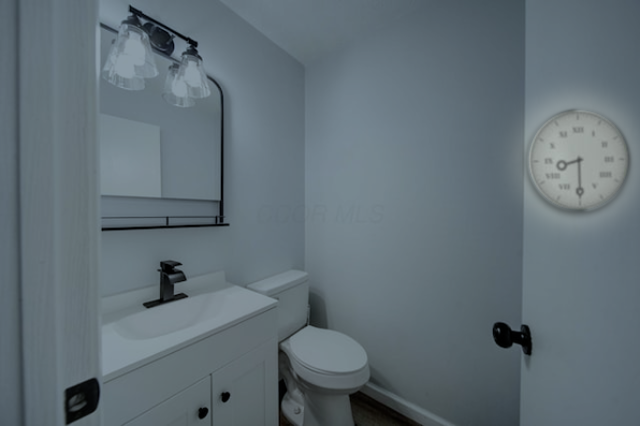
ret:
8:30
